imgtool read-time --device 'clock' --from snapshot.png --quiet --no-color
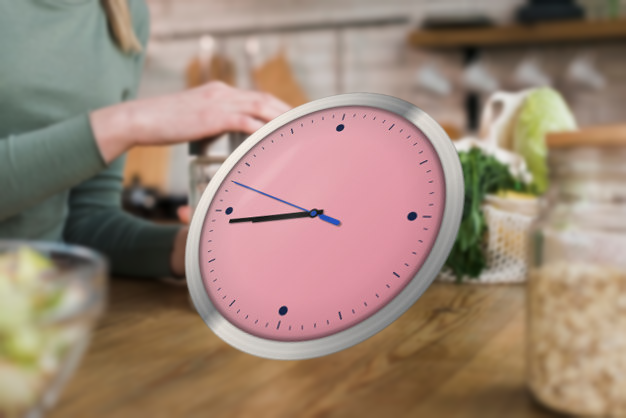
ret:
8:43:48
